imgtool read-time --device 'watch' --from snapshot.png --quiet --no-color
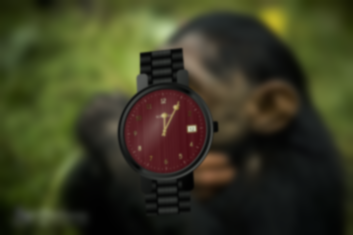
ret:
12:05
